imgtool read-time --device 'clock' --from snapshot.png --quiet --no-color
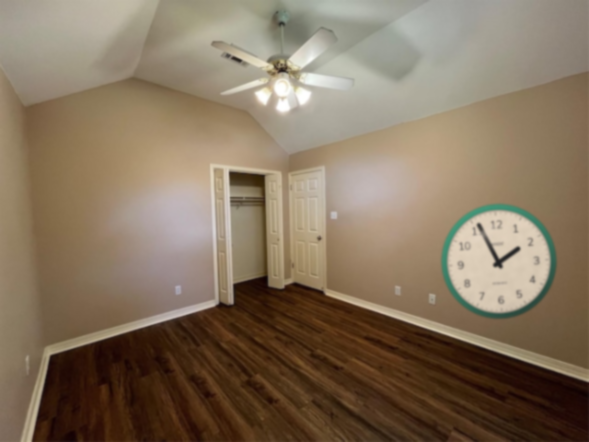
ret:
1:56
